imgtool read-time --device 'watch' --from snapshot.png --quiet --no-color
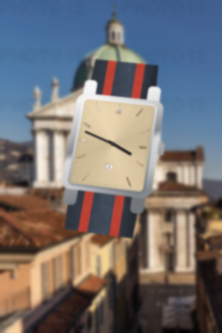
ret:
3:48
